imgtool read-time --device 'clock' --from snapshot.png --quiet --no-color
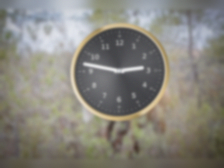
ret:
2:47
